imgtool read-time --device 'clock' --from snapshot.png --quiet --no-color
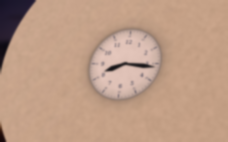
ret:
8:16
